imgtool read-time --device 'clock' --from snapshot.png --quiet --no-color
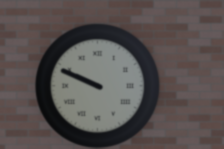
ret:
9:49
